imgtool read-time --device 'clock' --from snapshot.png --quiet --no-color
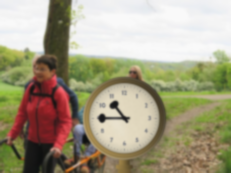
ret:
10:45
